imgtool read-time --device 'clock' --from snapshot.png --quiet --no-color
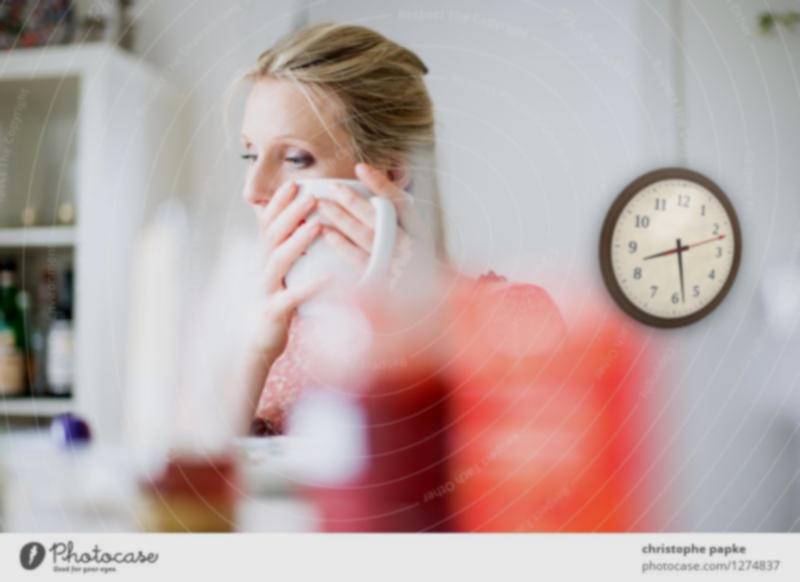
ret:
8:28:12
